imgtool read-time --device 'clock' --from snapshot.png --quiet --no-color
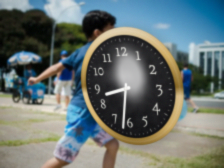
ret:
8:32
